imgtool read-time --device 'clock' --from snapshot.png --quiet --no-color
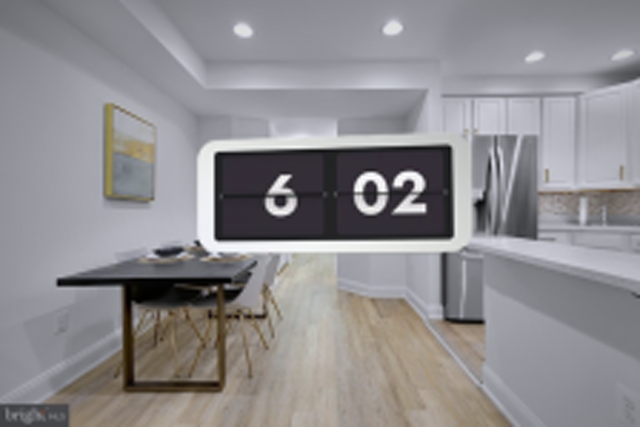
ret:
6:02
